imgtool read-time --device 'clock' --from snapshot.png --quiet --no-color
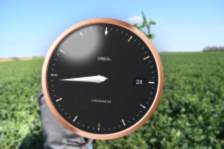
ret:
8:44
